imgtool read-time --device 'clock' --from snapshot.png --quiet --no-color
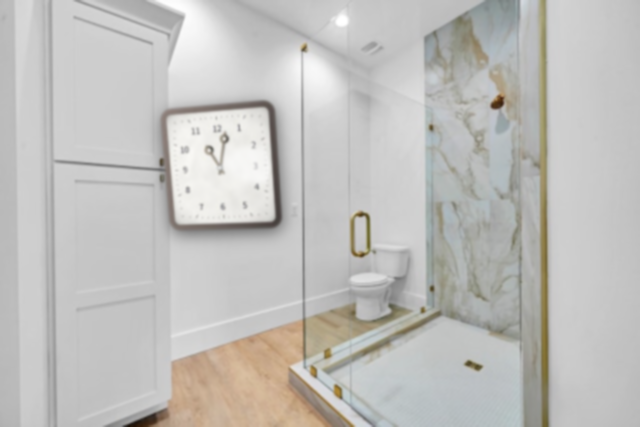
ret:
11:02
